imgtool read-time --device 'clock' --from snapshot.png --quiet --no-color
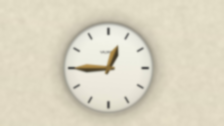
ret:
12:45
